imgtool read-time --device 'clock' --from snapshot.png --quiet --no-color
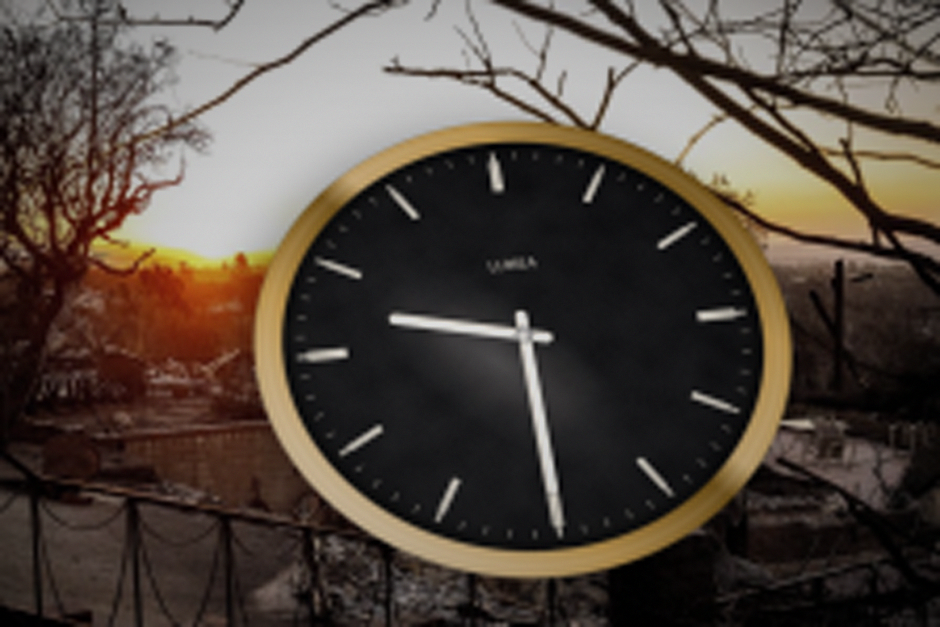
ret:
9:30
